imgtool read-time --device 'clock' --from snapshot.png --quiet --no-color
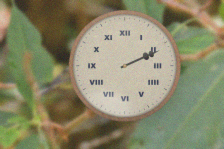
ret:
2:11
